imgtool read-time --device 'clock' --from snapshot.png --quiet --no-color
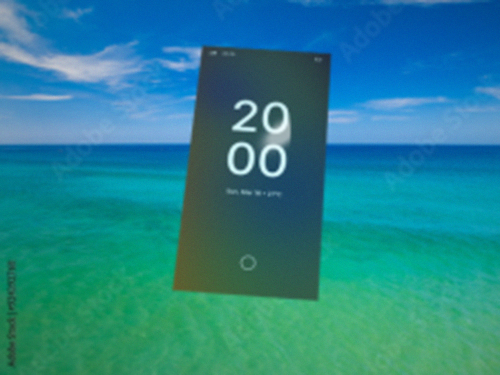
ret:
20:00
